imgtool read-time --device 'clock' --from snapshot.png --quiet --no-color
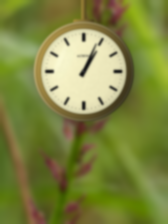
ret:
1:04
